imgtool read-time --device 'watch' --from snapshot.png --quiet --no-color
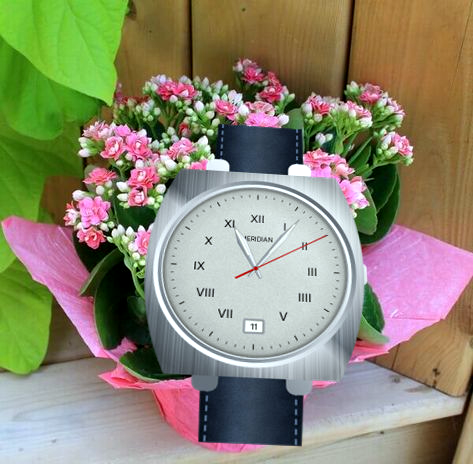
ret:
11:06:10
